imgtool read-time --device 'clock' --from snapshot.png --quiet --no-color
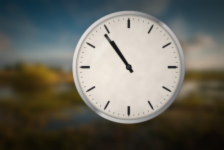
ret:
10:54
